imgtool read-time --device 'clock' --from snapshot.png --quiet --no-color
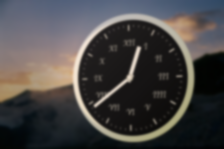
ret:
12:39
